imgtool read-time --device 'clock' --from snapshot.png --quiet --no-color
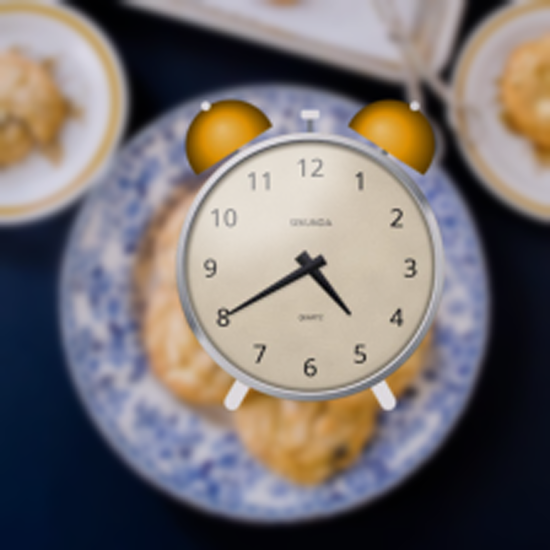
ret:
4:40
